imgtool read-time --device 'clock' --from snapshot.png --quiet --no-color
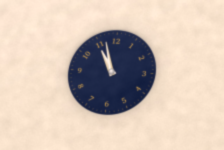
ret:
10:57
